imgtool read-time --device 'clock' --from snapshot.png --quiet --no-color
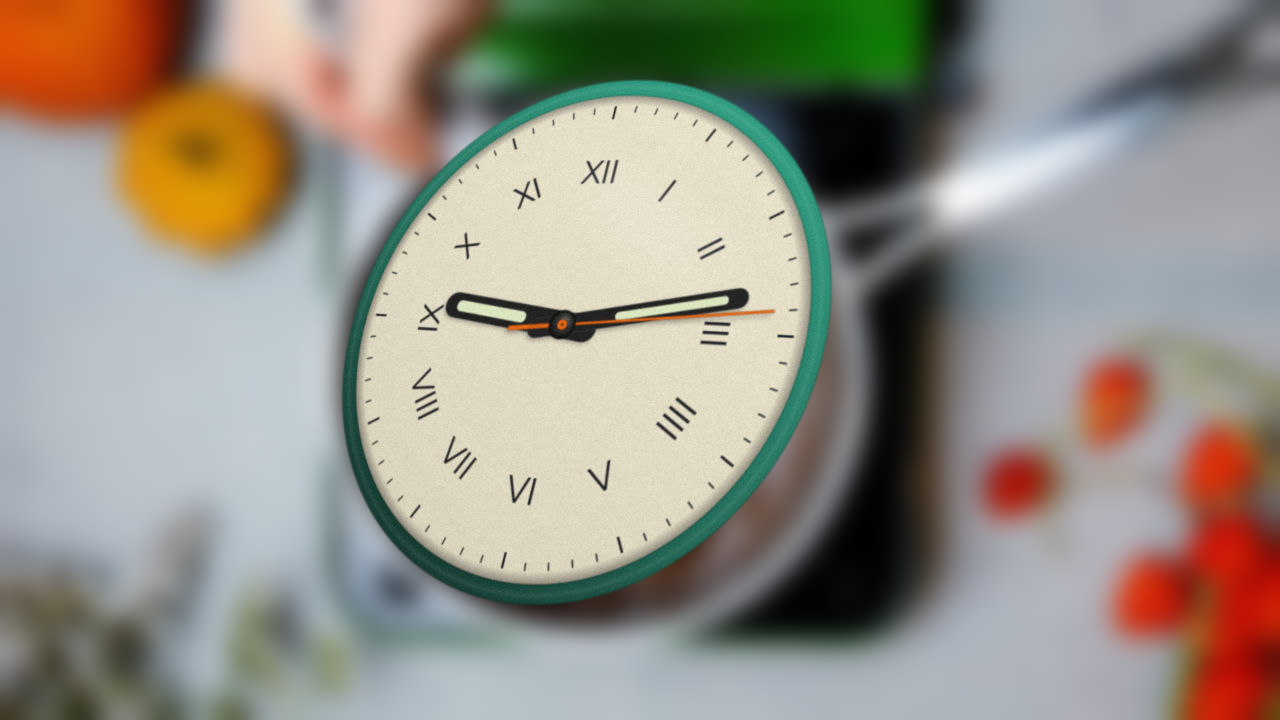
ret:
9:13:14
